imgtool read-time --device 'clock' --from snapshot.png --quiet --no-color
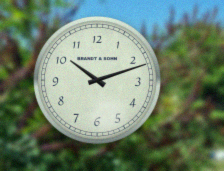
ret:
10:12
